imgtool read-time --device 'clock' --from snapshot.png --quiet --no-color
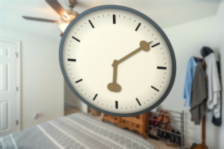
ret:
6:09
